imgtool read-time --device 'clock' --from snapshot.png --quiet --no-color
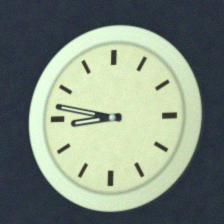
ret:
8:47
